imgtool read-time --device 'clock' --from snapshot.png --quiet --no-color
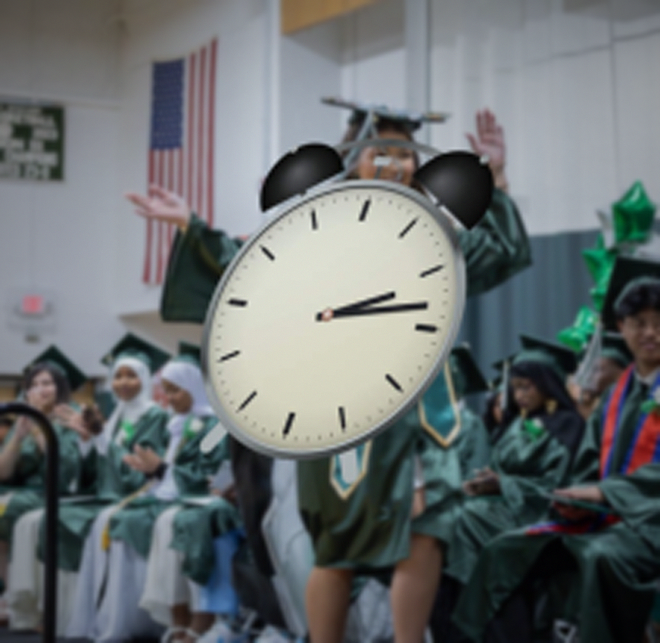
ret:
2:13
